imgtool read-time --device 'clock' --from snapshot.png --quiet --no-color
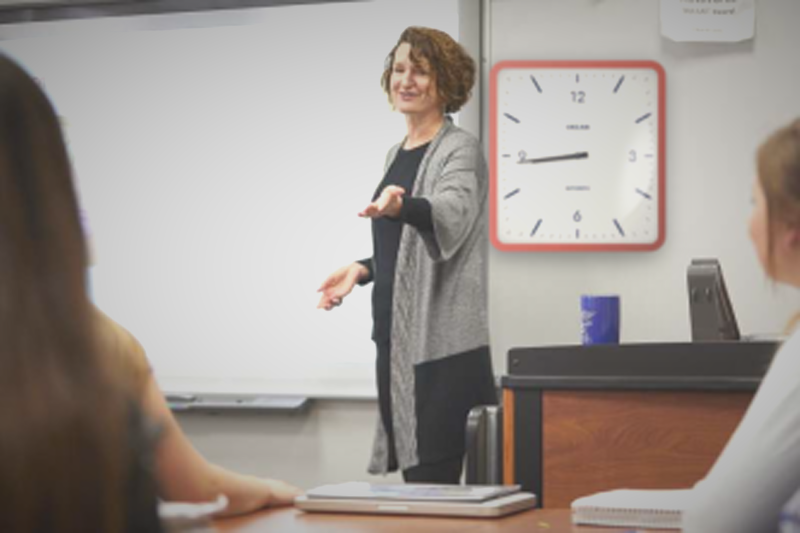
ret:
8:44
